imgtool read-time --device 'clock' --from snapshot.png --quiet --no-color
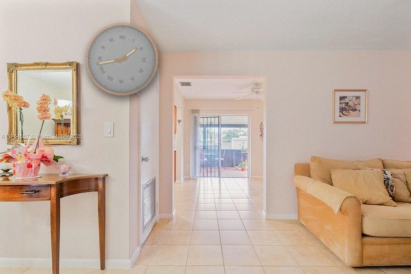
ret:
1:43
